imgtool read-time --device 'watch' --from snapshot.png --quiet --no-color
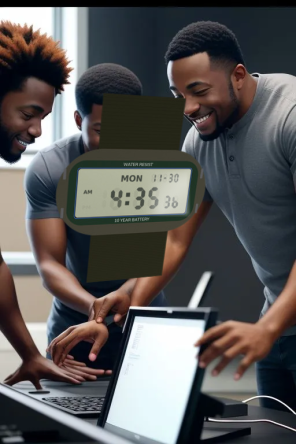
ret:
4:35:36
